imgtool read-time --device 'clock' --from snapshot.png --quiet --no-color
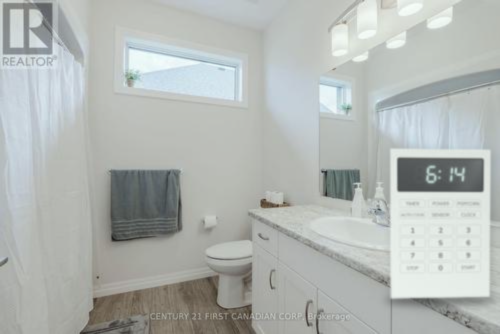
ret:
6:14
